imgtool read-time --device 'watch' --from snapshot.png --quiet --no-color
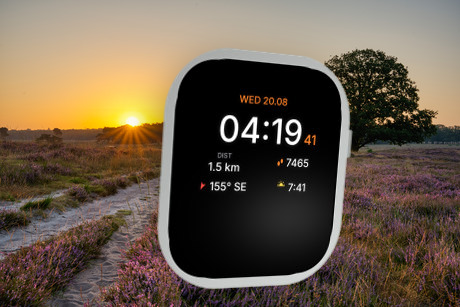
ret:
4:19:41
